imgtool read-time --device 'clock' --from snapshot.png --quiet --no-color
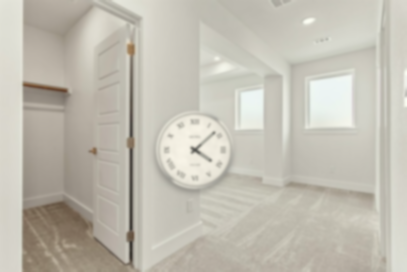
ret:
4:08
